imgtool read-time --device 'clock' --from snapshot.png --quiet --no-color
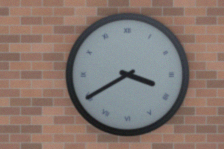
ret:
3:40
